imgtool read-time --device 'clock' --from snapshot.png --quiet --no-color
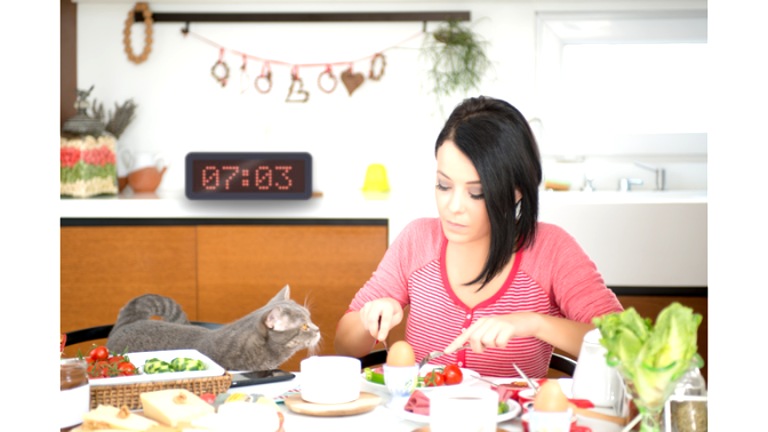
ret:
7:03
